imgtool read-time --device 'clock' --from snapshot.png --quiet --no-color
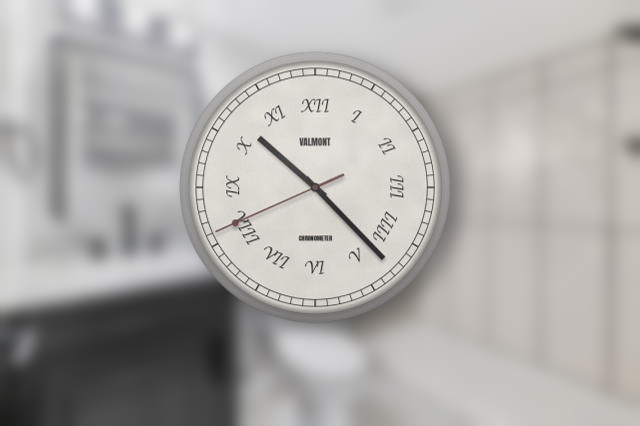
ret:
10:22:41
